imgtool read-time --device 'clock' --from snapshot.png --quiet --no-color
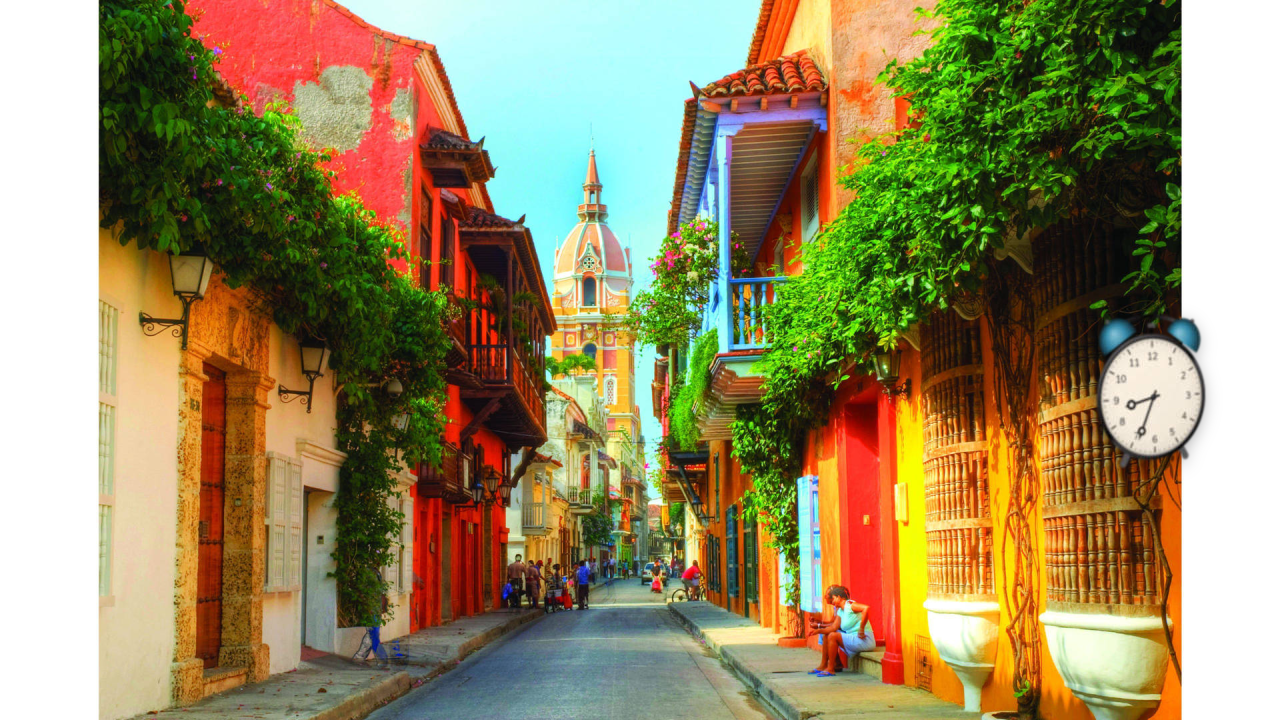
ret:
8:34
